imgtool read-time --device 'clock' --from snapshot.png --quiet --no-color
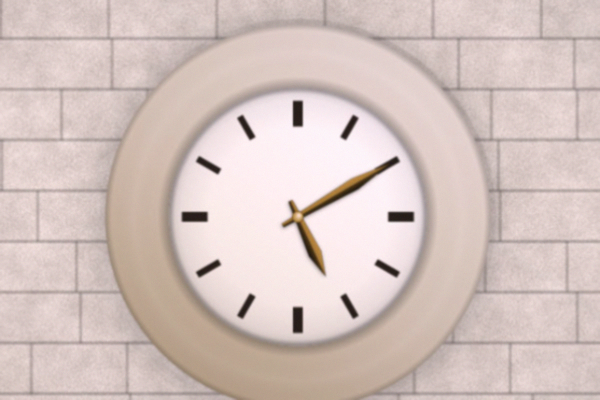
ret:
5:10
